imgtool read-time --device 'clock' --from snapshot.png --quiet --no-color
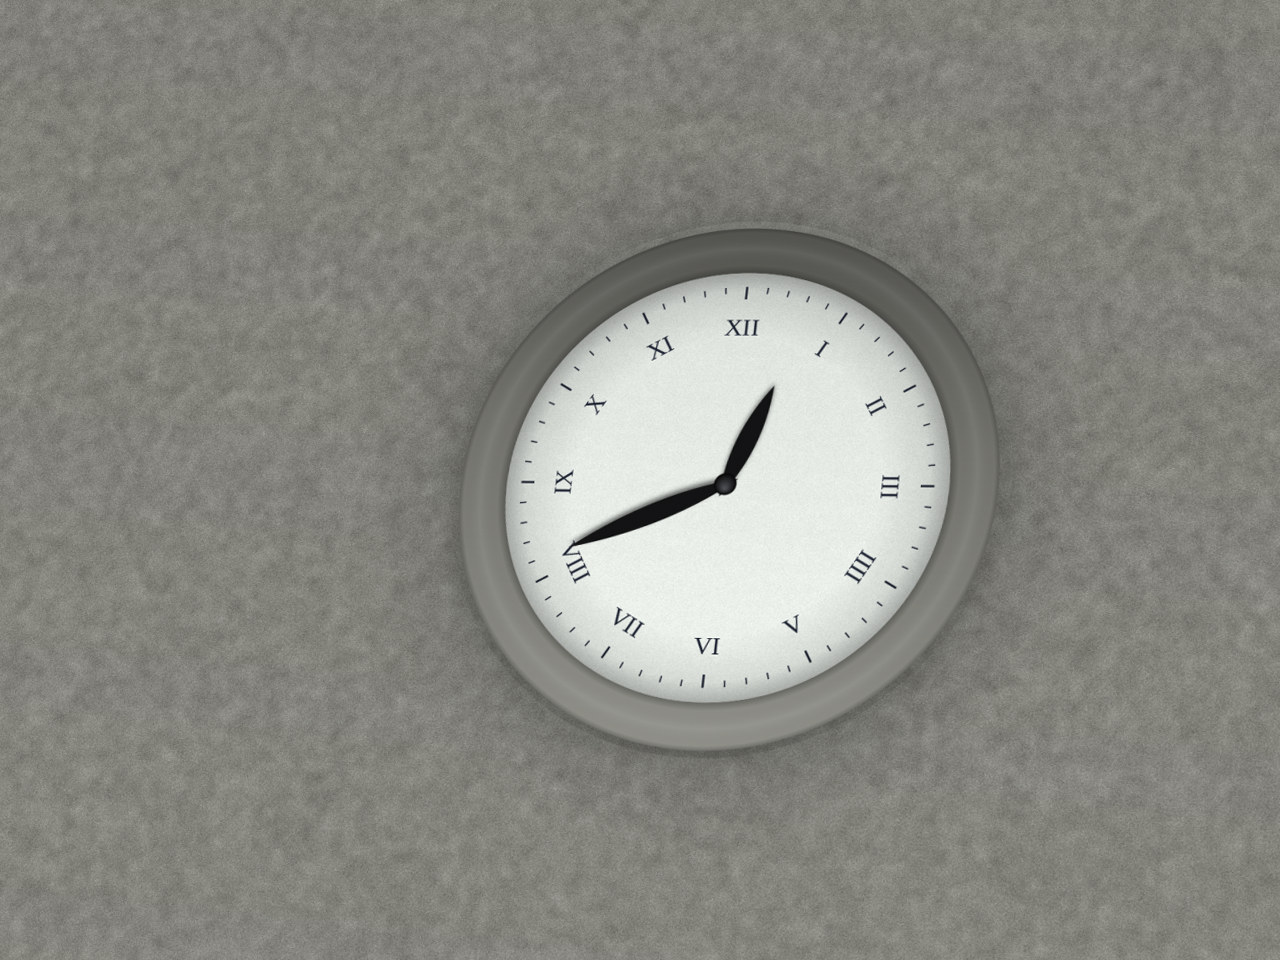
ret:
12:41
